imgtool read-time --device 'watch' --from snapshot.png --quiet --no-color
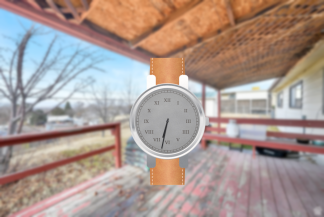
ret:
6:32
